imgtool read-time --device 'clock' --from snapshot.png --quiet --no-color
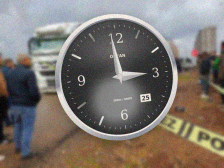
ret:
2:59
